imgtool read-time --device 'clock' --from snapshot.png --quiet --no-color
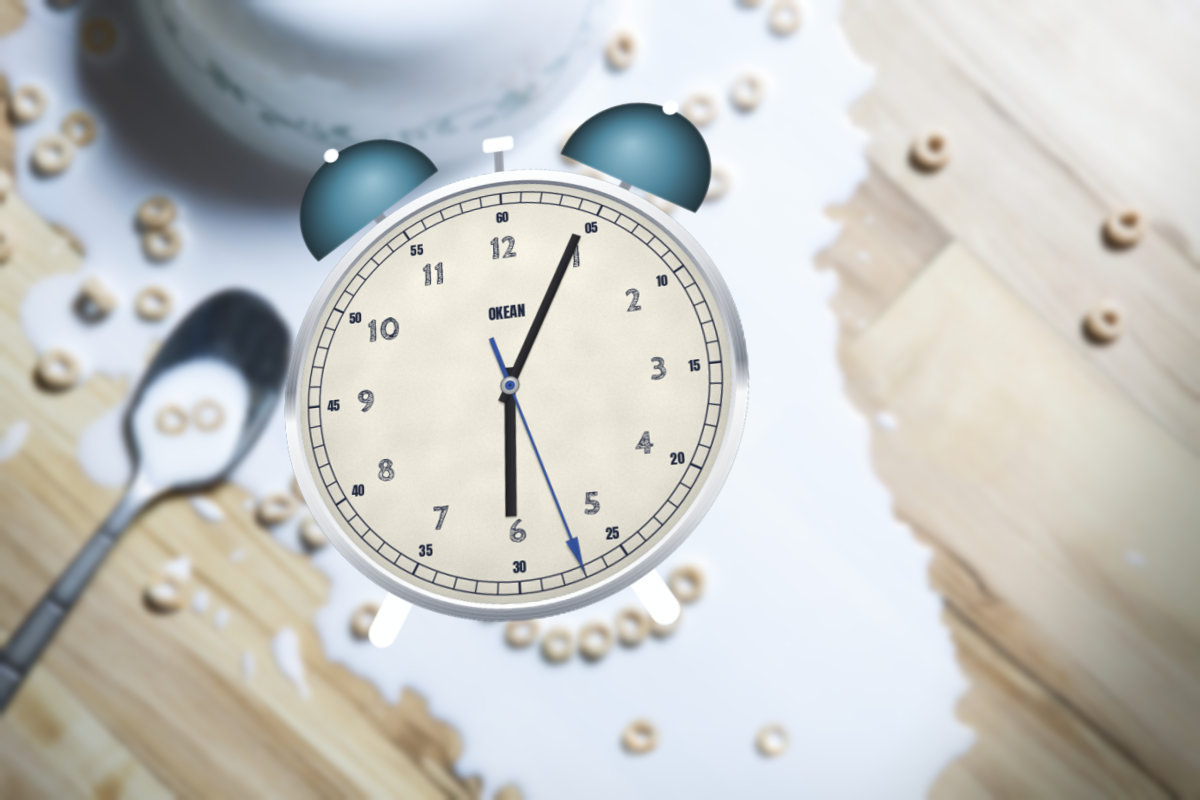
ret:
6:04:27
